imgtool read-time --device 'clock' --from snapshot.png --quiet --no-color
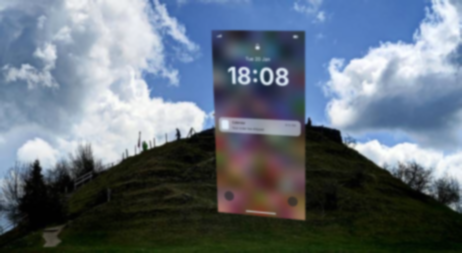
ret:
18:08
